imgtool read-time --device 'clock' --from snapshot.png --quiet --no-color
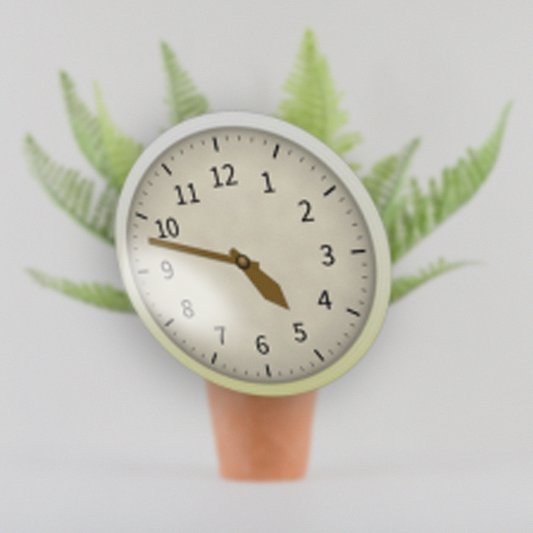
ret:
4:48
